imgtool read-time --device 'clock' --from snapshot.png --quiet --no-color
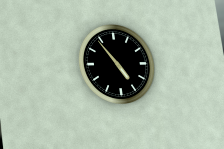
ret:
4:54
